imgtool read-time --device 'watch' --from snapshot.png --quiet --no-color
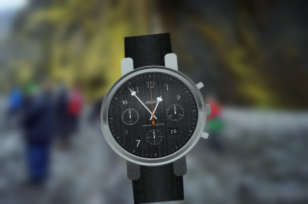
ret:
12:54
